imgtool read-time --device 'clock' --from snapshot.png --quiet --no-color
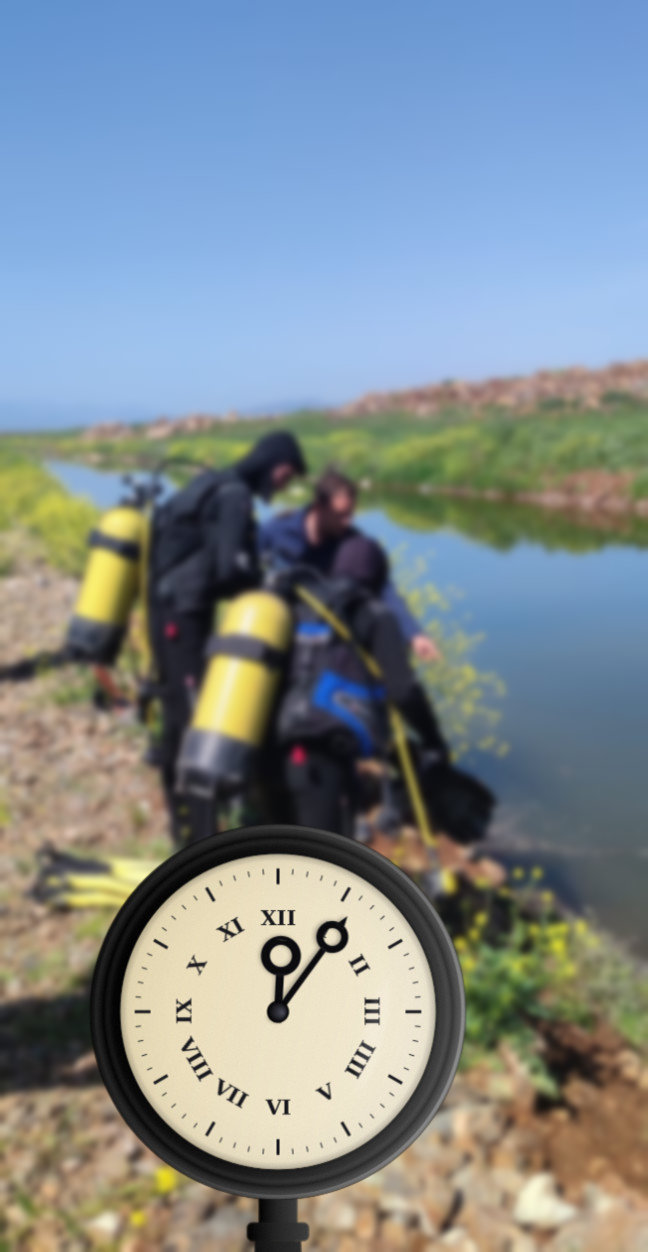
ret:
12:06
